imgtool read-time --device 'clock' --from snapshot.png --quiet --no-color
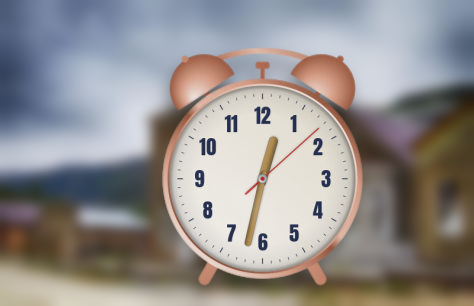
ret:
12:32:08
